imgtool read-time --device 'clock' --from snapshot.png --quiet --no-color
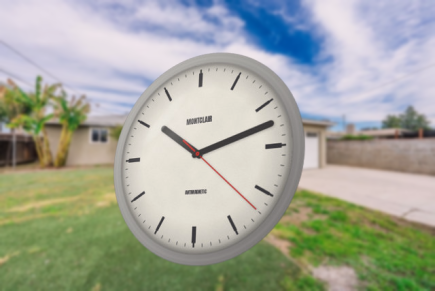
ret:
10:12:22
